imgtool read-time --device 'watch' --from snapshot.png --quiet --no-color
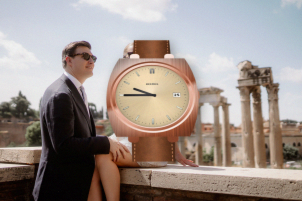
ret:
9:45
